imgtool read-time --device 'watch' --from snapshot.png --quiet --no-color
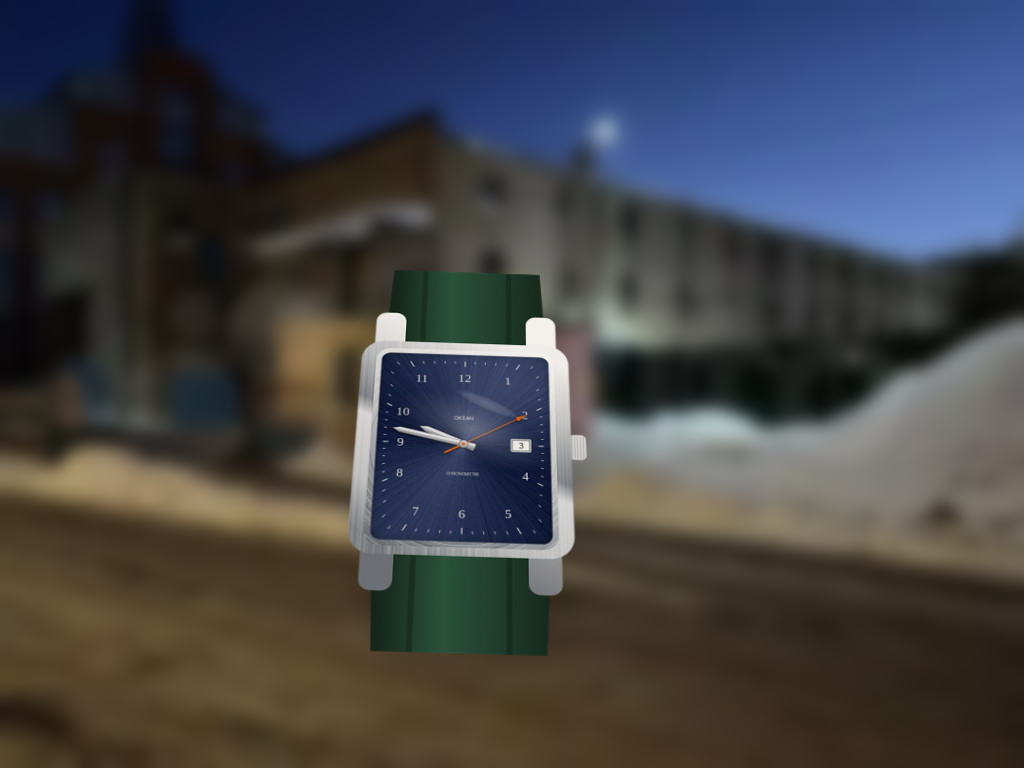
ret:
9:47:10
